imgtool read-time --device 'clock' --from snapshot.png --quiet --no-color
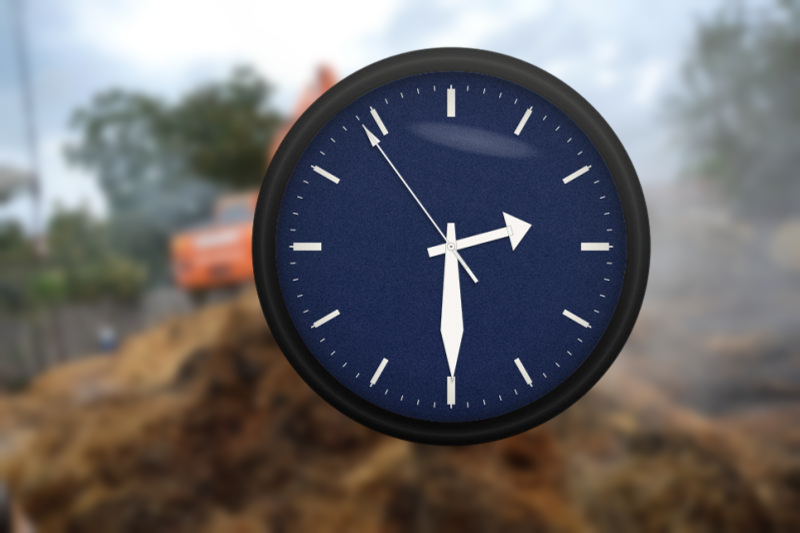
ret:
2:29:54
